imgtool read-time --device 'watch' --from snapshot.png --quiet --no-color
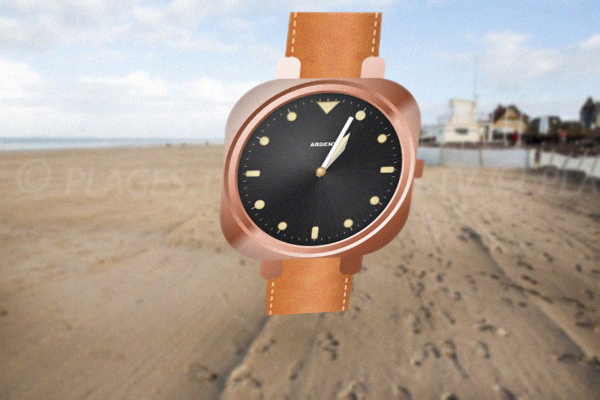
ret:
1:04
